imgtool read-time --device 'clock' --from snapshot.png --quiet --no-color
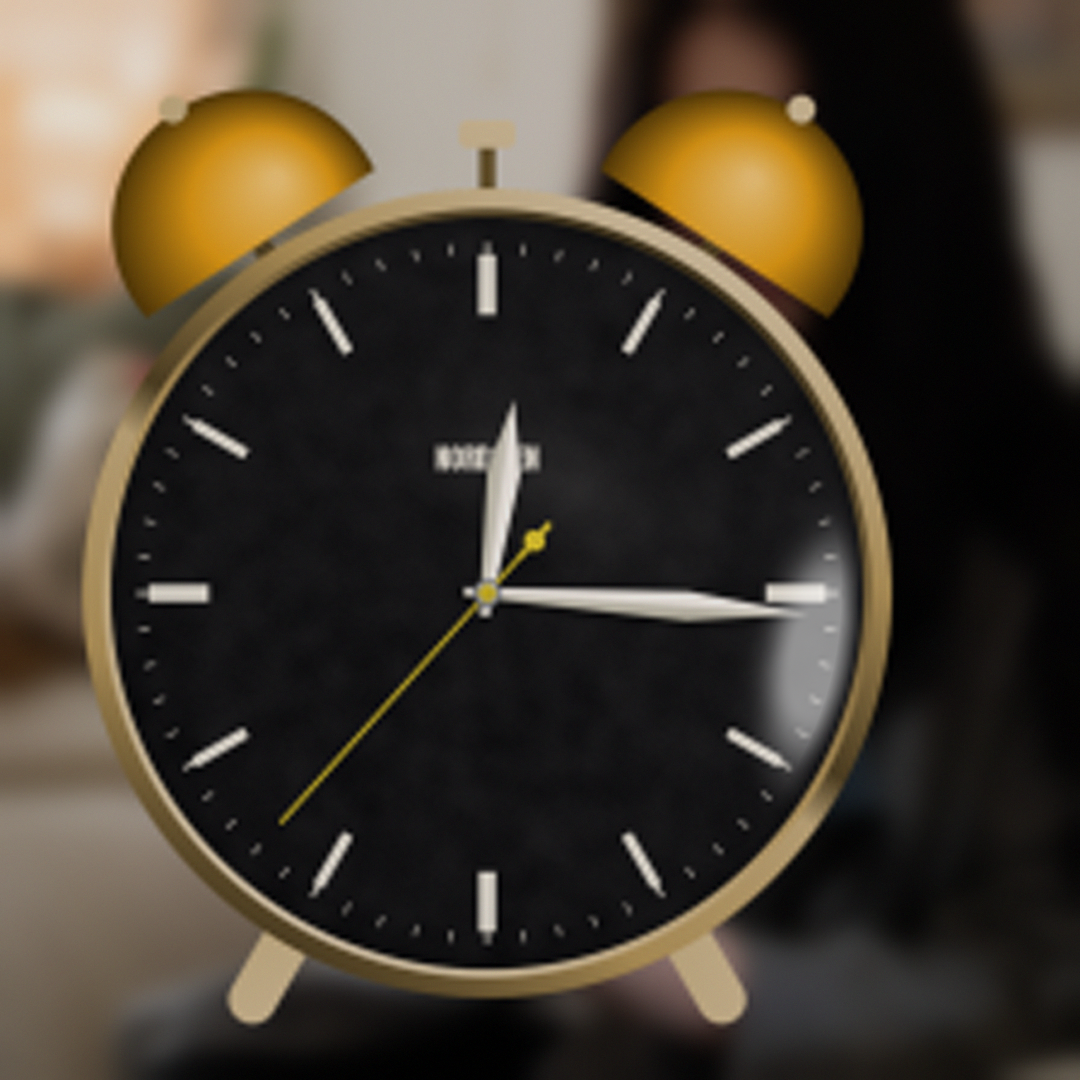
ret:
12:15:37
